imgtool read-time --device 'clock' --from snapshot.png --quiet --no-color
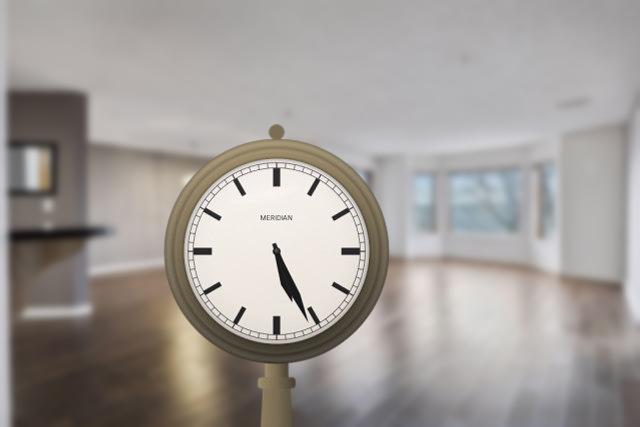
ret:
5:26
